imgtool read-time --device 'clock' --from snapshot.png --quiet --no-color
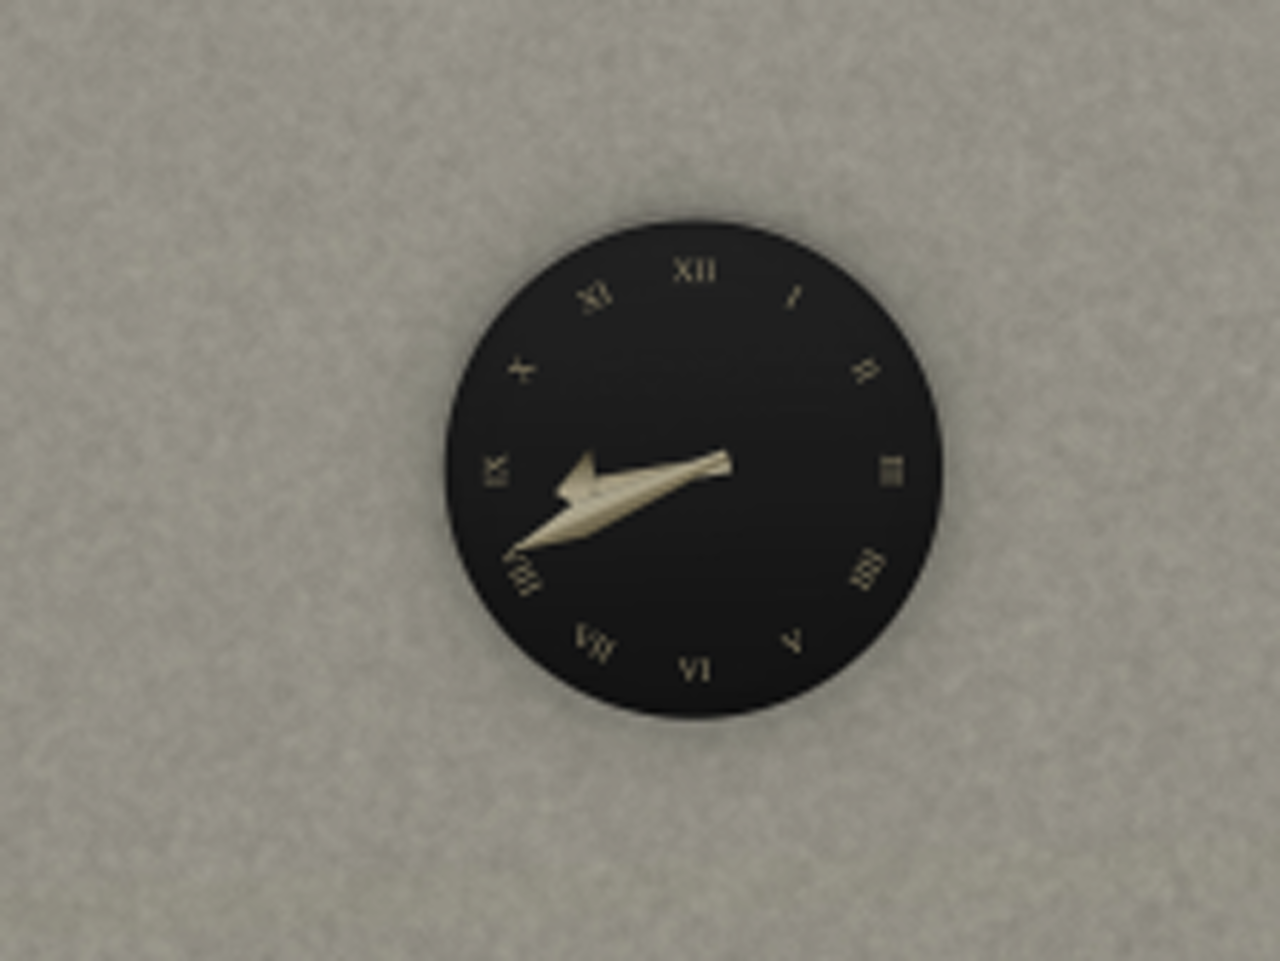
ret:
8:41
